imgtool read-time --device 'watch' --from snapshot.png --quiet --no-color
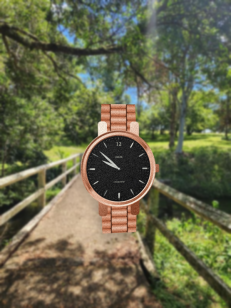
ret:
9:52
